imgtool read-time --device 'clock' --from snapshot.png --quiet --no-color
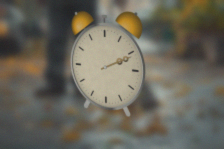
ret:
2:11
